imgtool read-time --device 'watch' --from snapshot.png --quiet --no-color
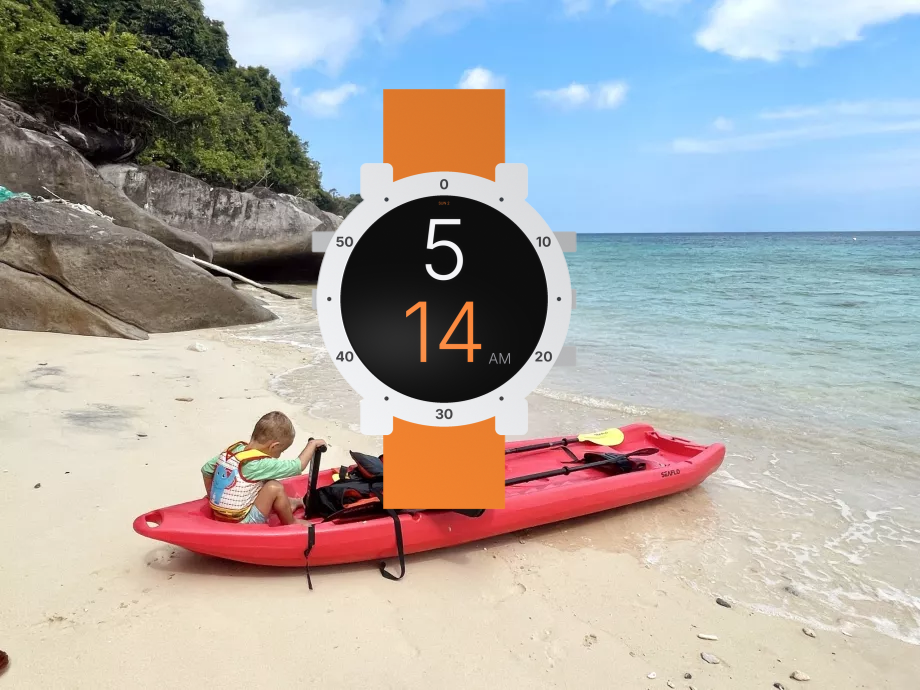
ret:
5:14
